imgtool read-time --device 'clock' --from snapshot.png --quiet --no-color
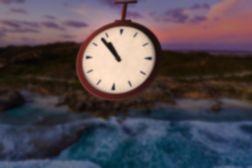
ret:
10:53
